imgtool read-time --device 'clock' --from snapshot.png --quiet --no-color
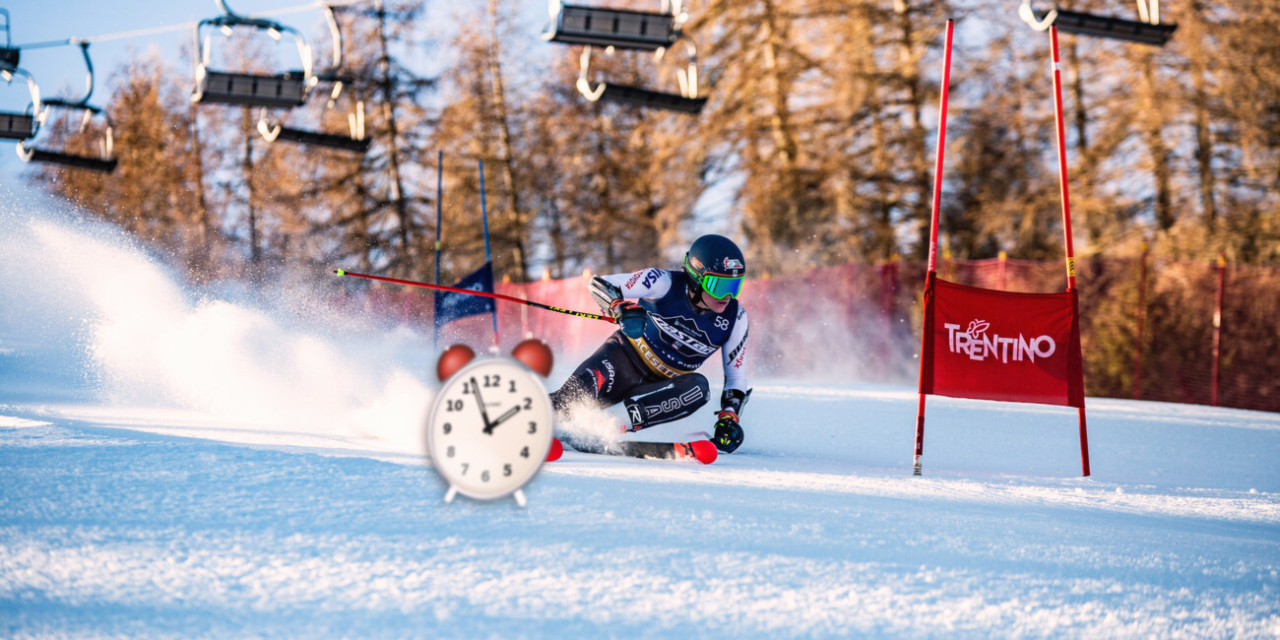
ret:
1:56
